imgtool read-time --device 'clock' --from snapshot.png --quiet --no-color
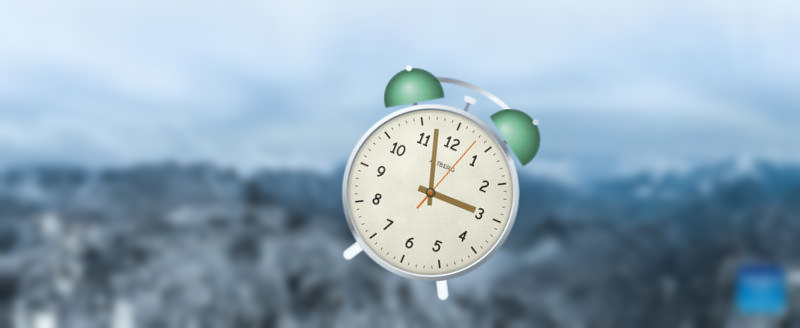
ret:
2:57:03
